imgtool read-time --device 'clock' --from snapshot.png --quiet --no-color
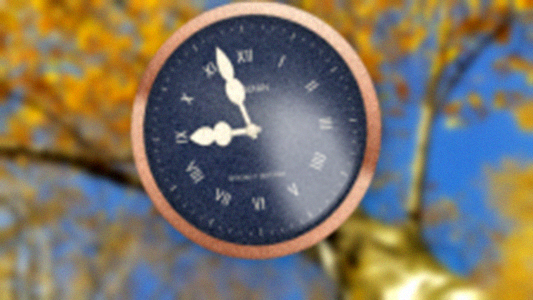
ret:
8:57
